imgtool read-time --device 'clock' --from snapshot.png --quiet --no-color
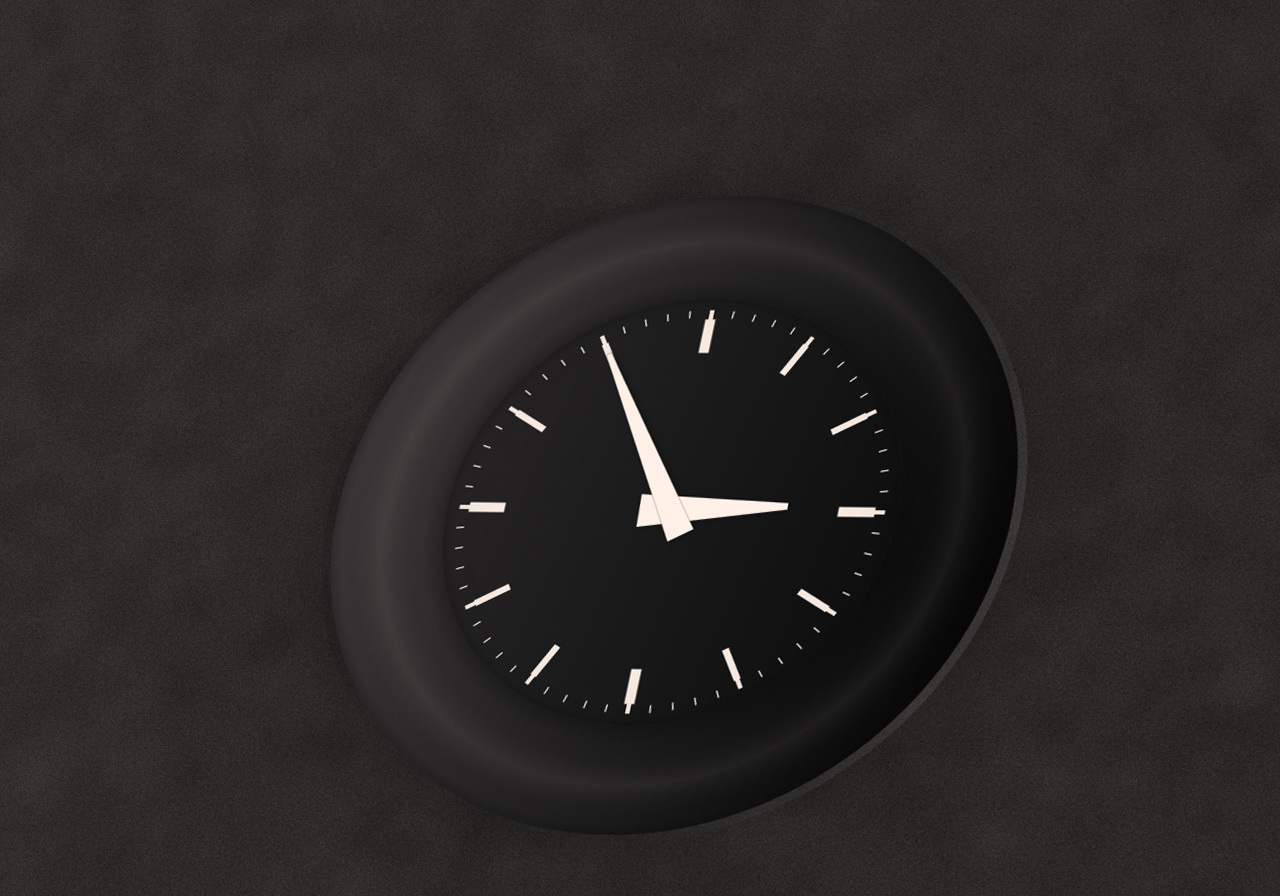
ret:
2:55
